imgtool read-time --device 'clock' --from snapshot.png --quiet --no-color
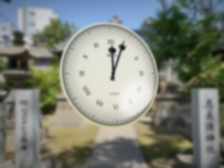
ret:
12:04
